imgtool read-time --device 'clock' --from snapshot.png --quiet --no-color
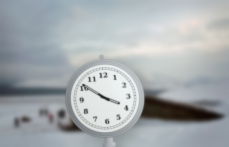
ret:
3:51
